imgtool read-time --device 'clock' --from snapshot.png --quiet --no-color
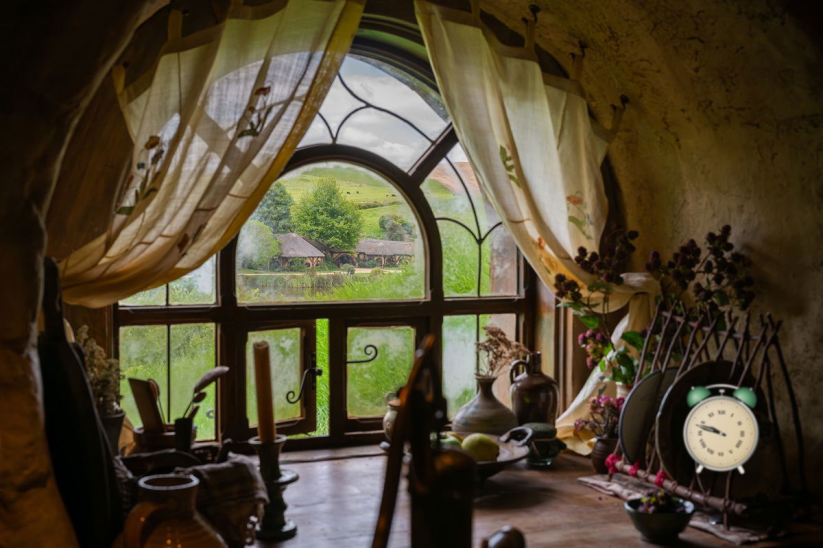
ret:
9:48
